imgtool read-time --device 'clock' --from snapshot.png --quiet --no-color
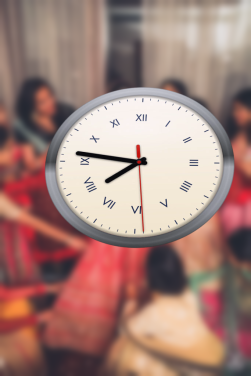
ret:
7:46:29
